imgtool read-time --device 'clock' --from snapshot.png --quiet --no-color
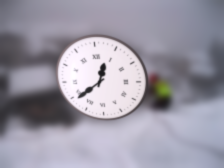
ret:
12:39
